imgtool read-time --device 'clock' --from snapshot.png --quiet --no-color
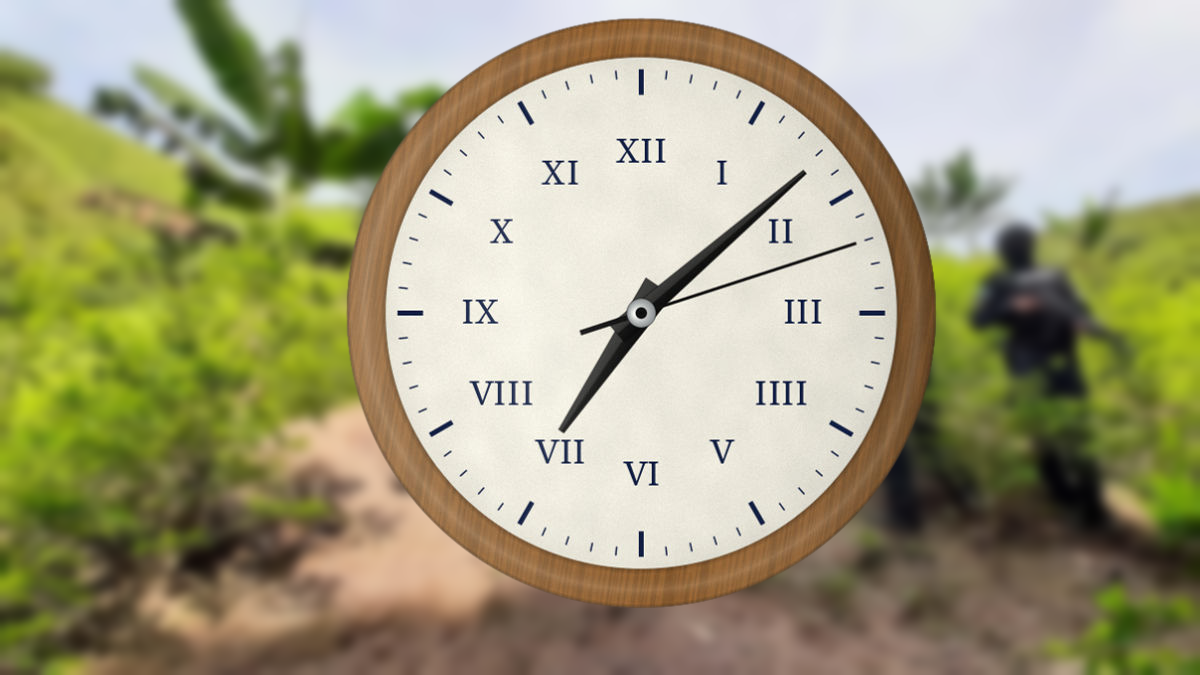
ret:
7:08:12
